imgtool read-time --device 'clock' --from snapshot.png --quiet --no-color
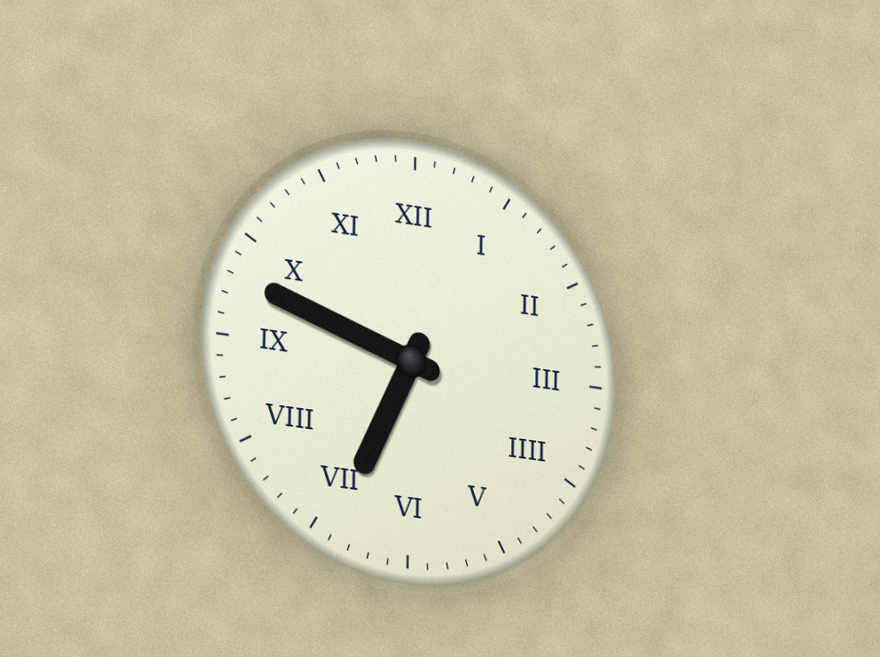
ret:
6:48
